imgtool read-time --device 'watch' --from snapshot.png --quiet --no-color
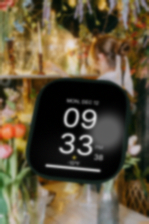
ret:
9:33
